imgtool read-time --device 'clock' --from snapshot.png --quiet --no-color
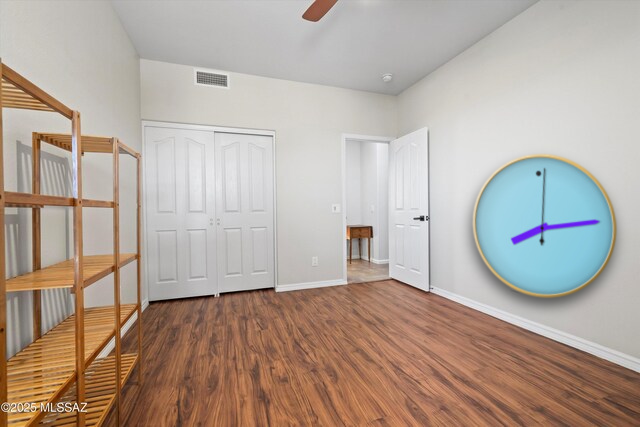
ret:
8:14:01
